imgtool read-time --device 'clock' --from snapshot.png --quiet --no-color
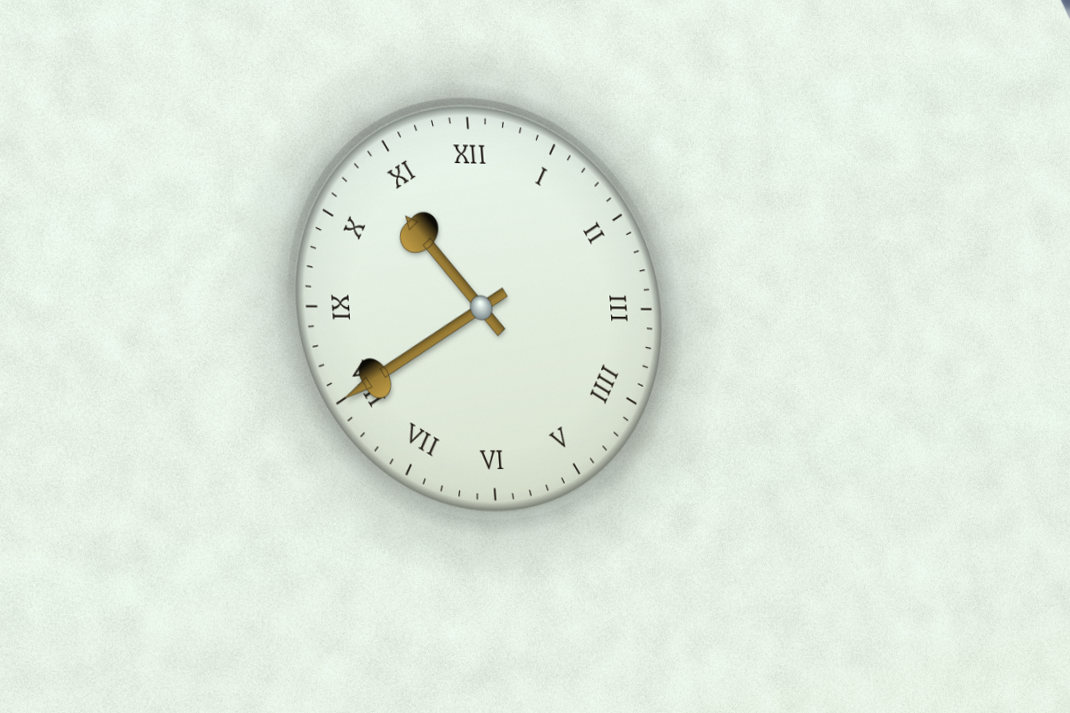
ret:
10:40
